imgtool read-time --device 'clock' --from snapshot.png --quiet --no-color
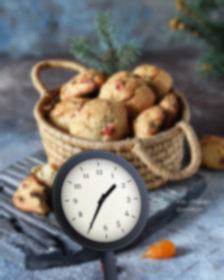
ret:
1:35
